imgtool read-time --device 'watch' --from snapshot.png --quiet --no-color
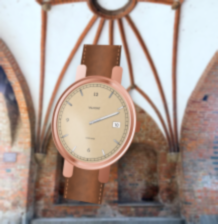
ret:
2:11
